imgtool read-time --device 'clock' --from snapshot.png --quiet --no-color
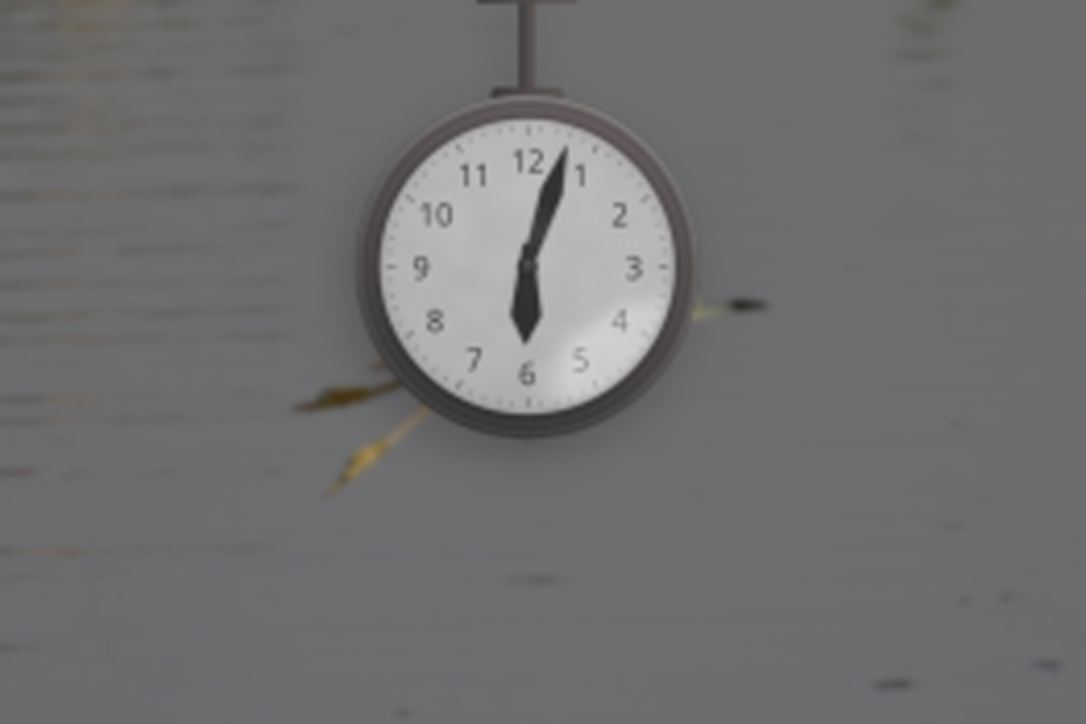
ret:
6:03
